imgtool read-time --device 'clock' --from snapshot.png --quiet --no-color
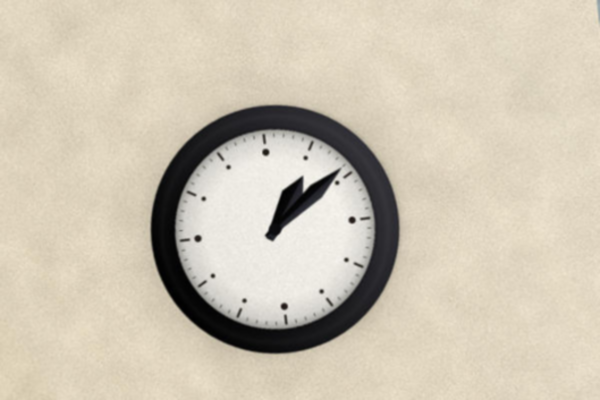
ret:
1:09
